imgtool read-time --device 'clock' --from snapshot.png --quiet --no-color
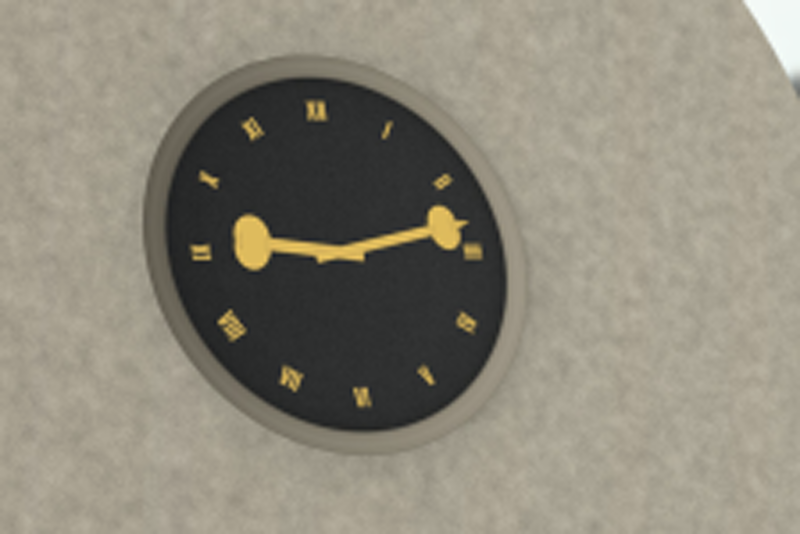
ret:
9:13
